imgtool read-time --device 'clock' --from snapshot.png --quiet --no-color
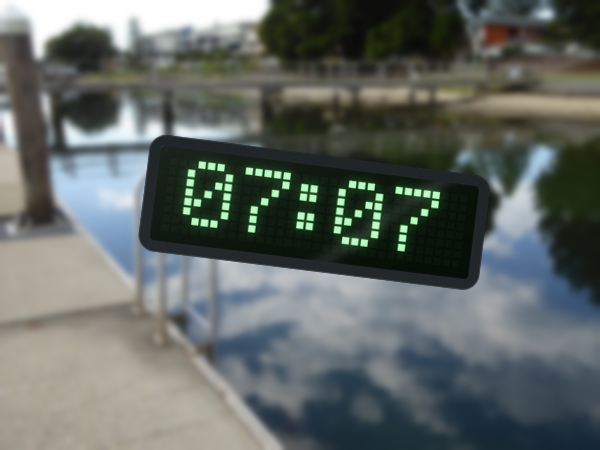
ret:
7:07
